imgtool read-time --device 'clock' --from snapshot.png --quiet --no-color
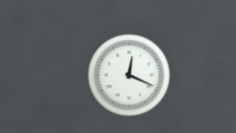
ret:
12:19
